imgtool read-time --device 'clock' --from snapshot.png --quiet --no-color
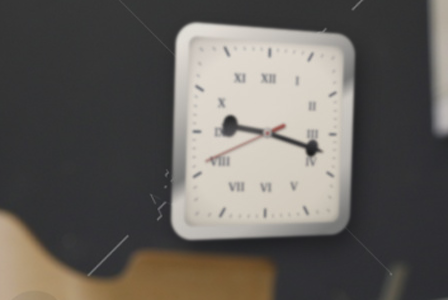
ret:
9:17:41
